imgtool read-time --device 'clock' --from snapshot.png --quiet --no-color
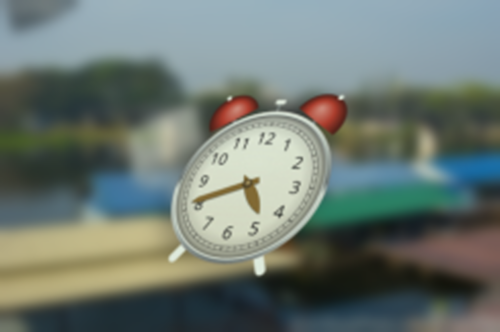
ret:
4:41
